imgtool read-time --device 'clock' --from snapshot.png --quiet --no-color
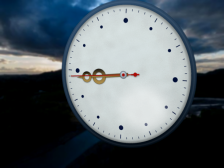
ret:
8:43:44
